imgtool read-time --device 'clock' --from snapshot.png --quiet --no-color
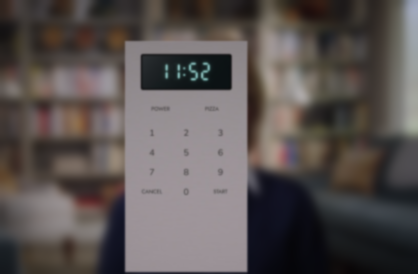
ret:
11:52
